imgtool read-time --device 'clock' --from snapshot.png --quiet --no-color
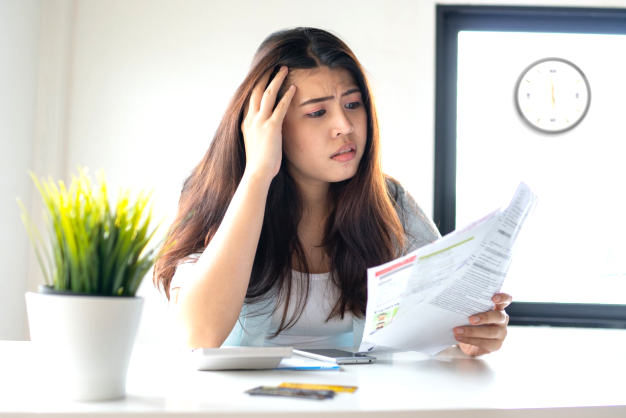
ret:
5:59
